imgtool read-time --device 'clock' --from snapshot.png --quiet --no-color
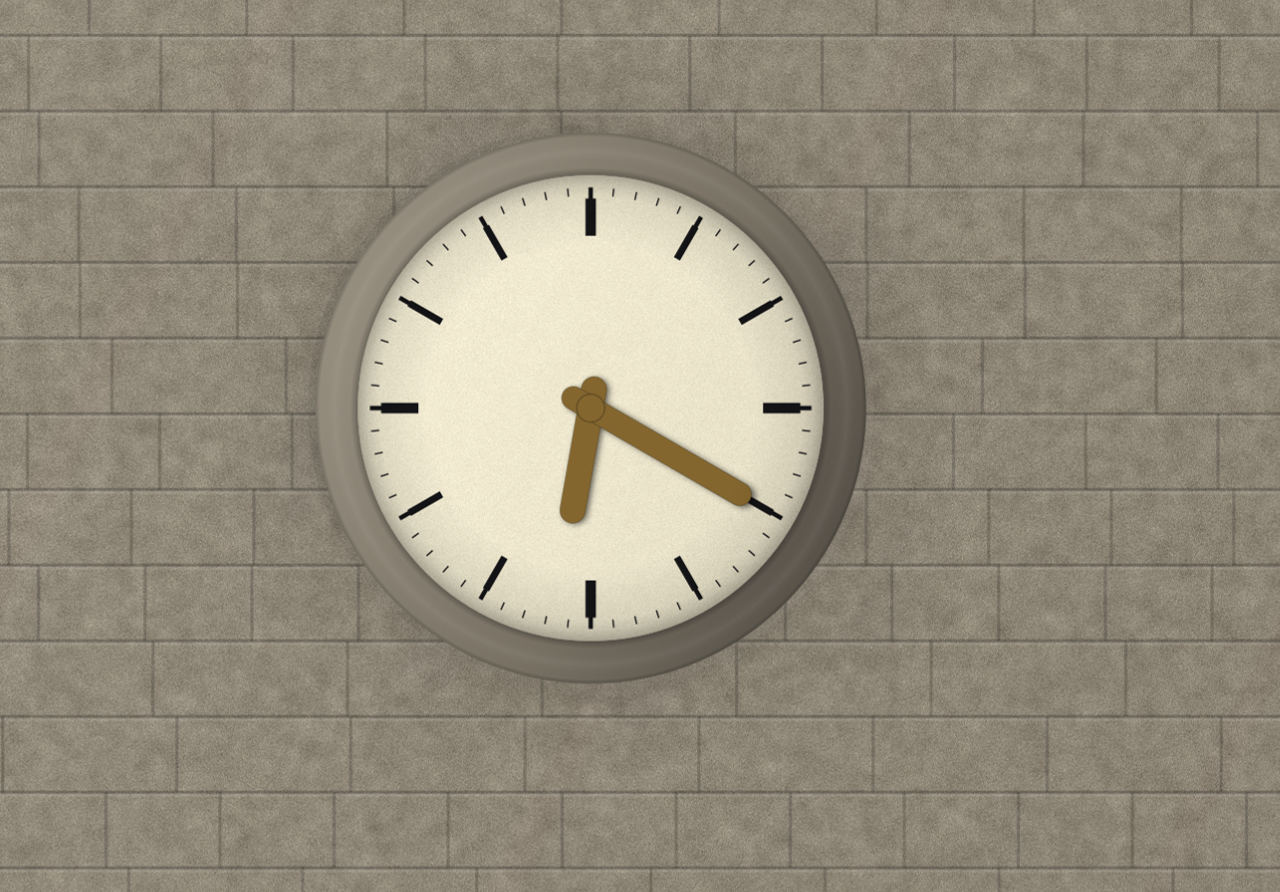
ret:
6:20
